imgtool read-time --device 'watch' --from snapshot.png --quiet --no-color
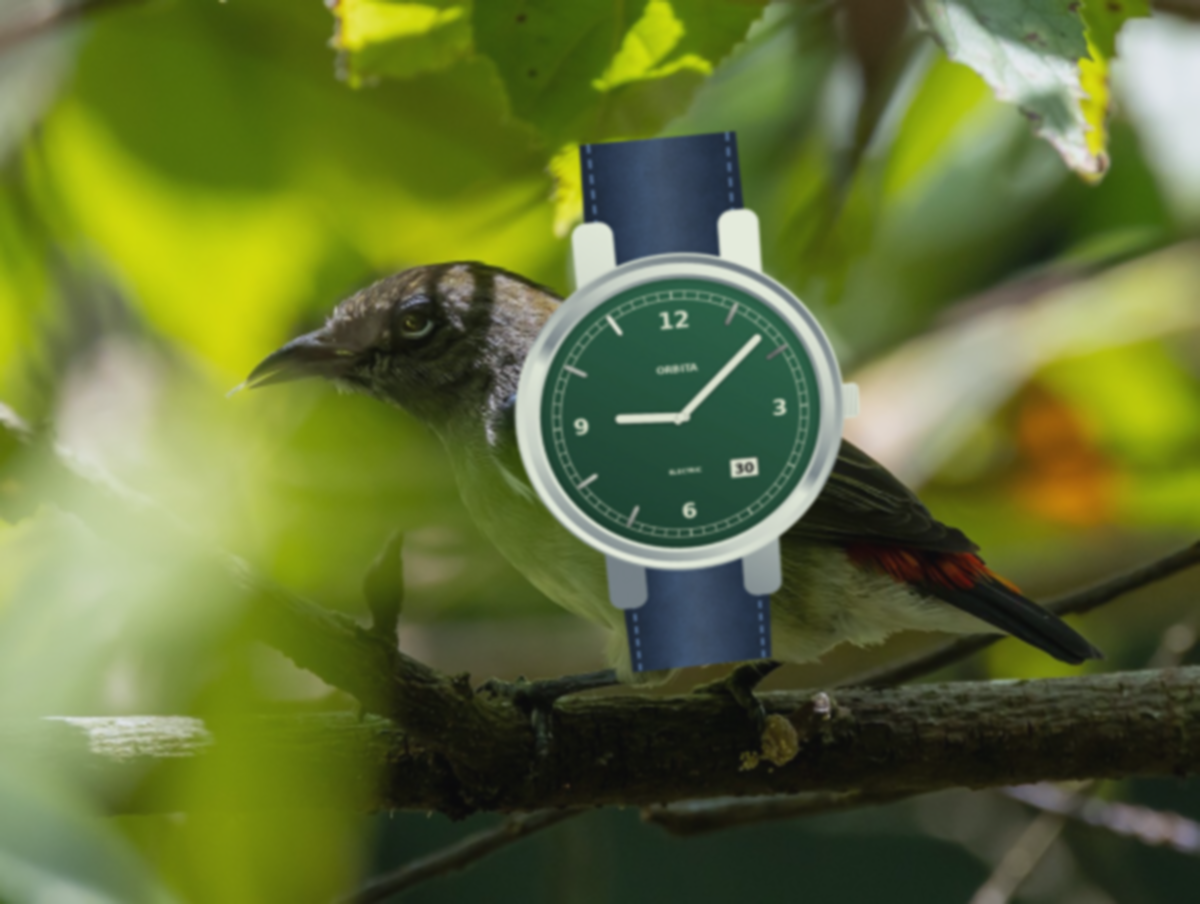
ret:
9:08
